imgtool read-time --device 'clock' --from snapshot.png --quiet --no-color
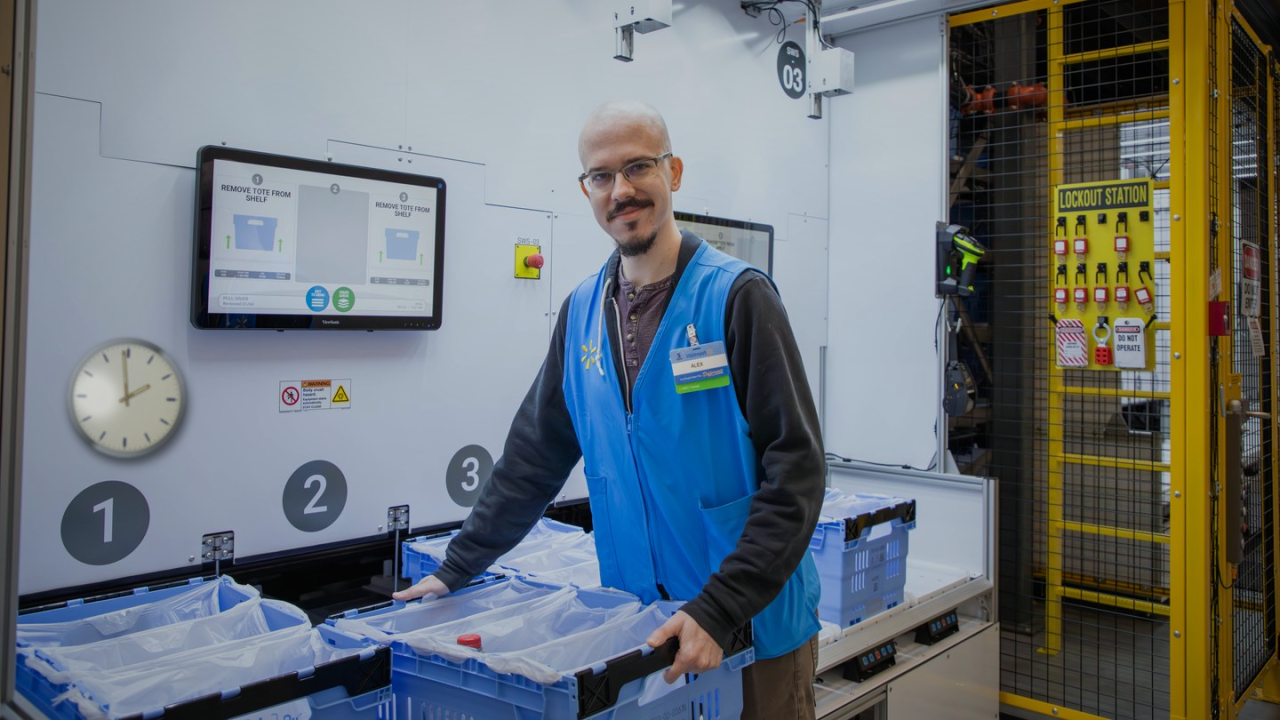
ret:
1:59
